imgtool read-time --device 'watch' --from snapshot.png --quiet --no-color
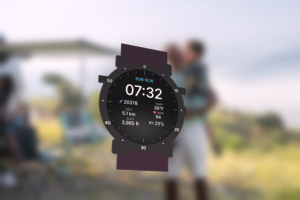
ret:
7:32
